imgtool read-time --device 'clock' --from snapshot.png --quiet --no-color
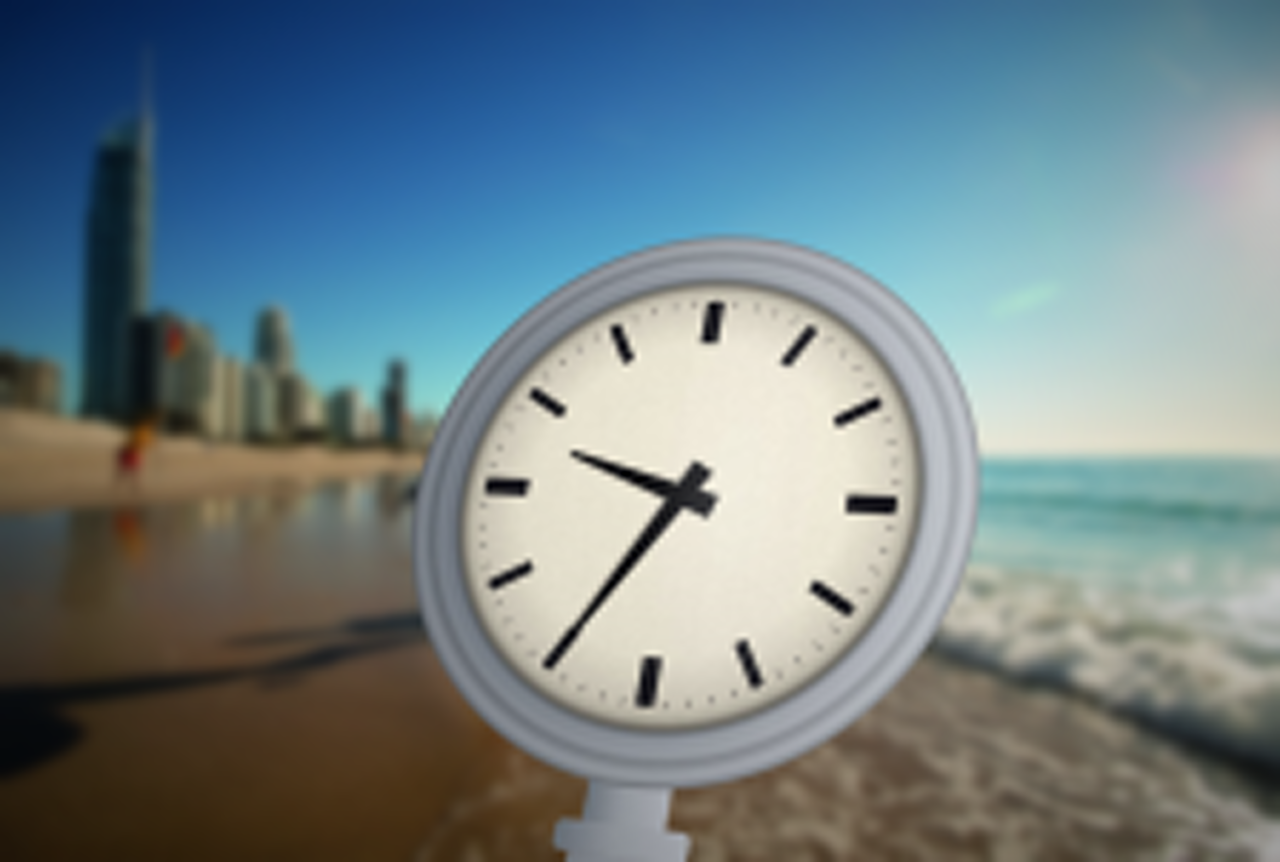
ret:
9:35
